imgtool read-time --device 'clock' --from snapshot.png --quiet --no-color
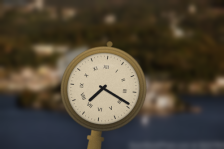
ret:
7:19
